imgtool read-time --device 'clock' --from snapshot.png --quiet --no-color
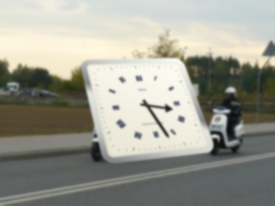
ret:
3:27
